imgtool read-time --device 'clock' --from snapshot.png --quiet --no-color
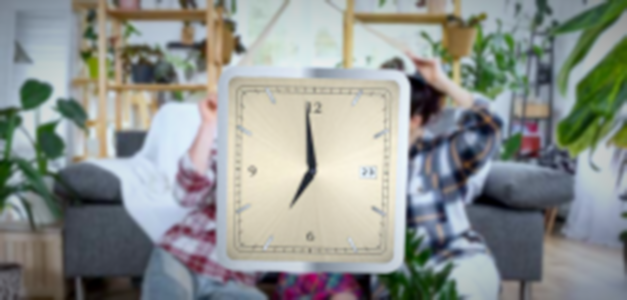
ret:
6:59
